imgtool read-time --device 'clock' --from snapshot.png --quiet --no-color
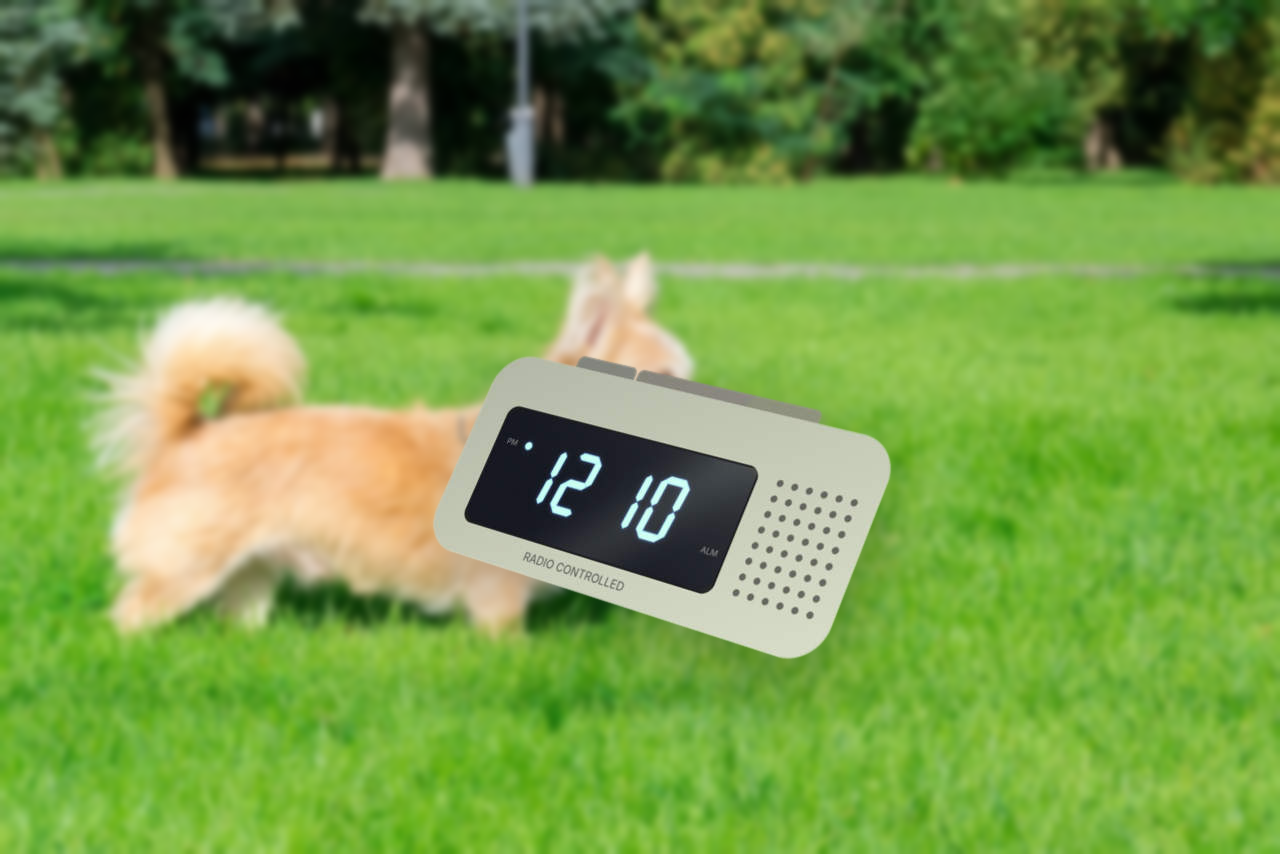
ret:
12:10
